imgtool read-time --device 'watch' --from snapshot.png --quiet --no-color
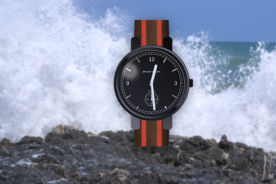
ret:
12:29
